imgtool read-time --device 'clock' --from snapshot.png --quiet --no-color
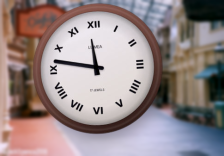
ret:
11:47
